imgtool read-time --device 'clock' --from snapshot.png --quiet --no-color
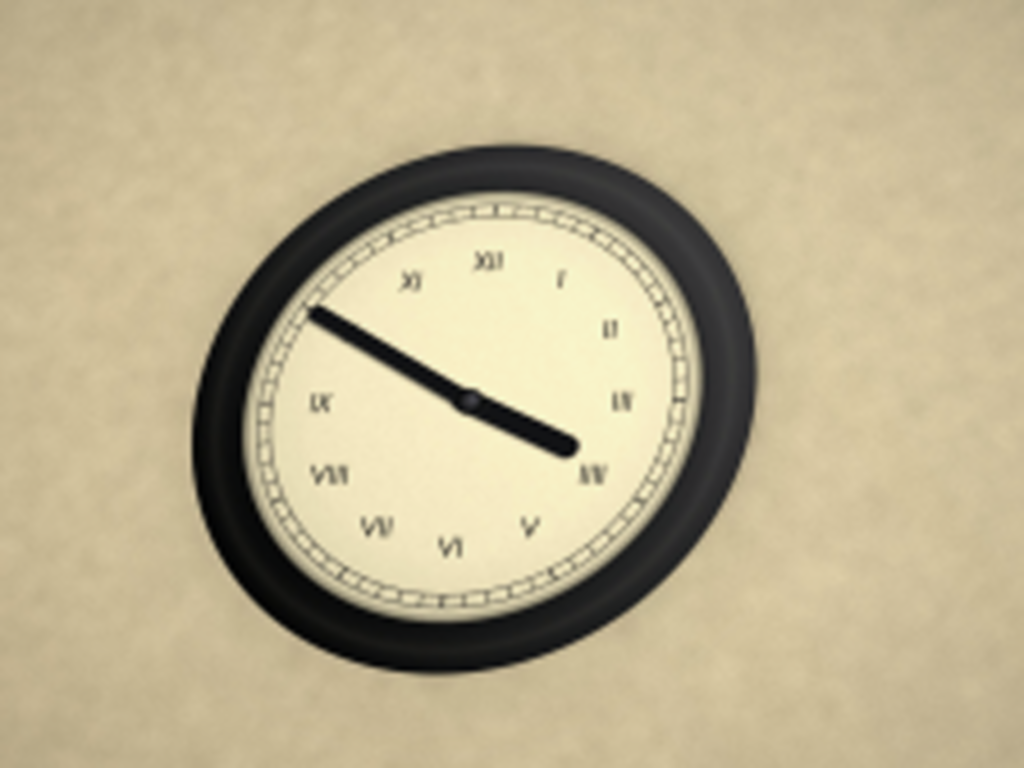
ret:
3:50
